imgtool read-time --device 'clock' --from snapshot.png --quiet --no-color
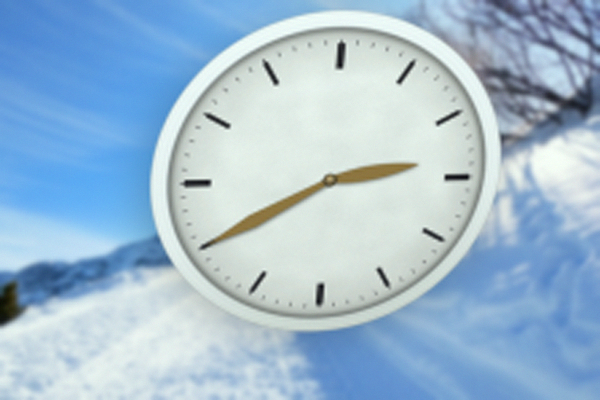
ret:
2:40
